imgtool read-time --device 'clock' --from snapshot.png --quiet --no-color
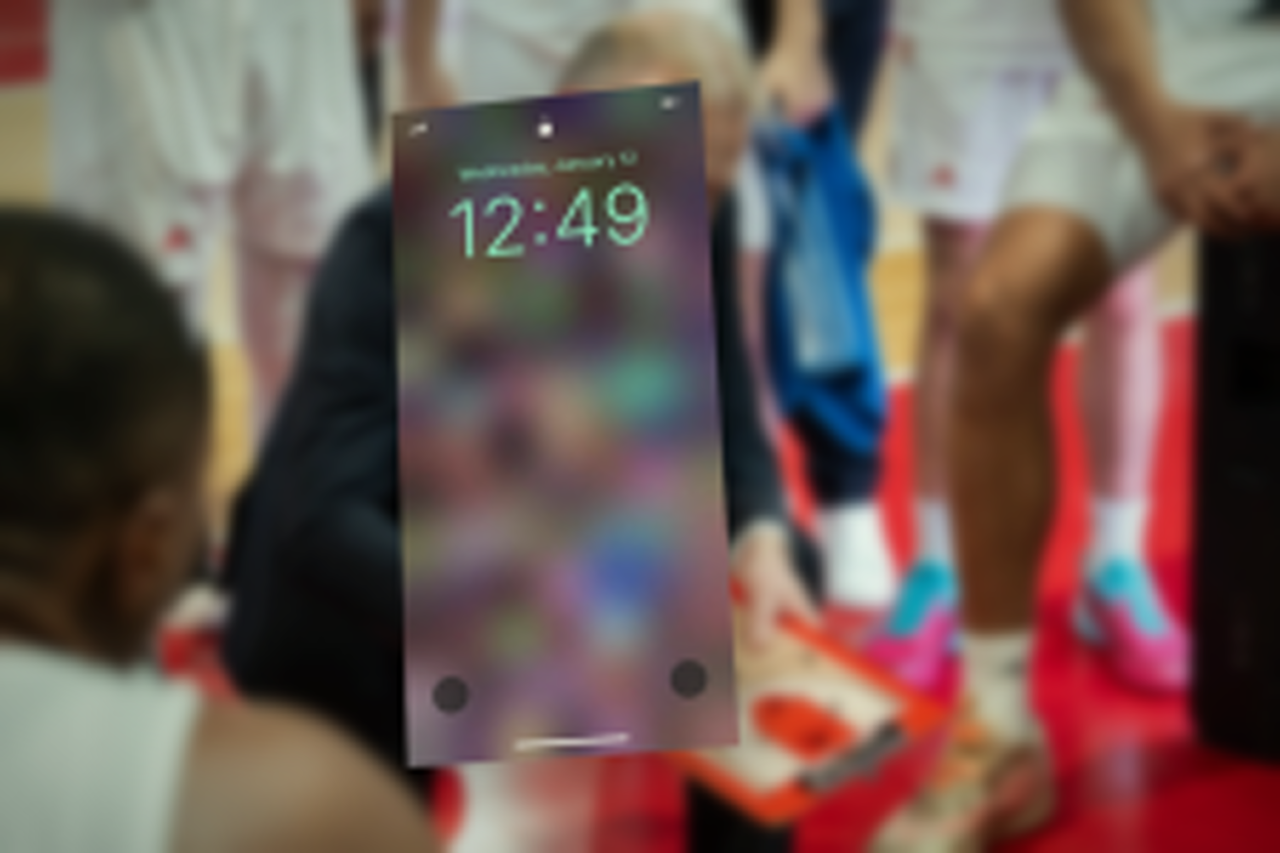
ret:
12:49
